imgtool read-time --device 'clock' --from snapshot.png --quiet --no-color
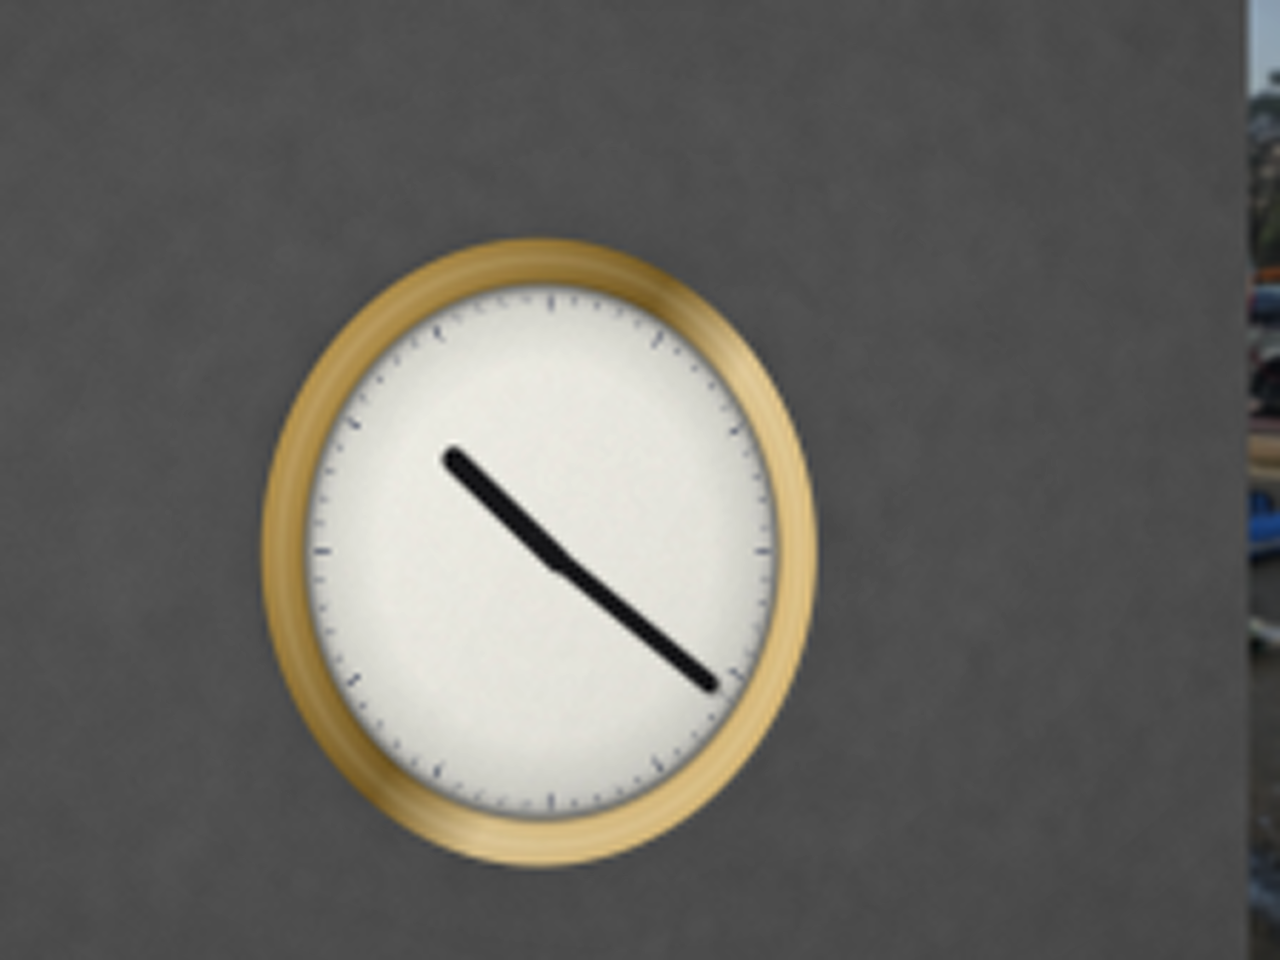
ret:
10:21
